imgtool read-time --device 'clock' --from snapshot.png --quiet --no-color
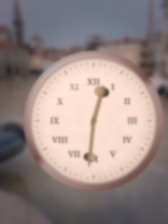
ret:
12:31
